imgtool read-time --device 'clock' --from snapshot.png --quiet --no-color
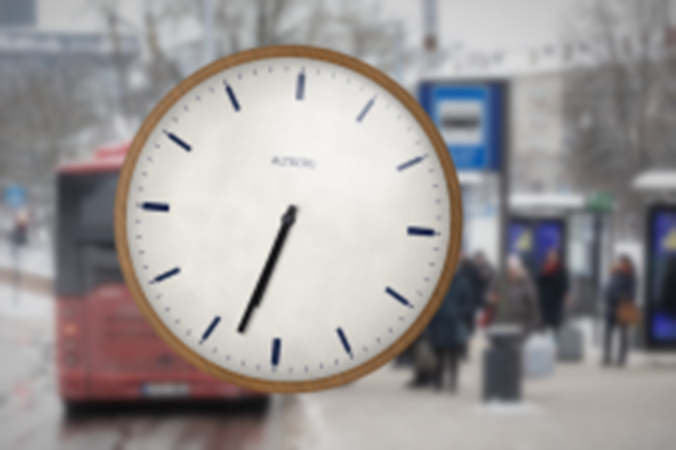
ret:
6:33
